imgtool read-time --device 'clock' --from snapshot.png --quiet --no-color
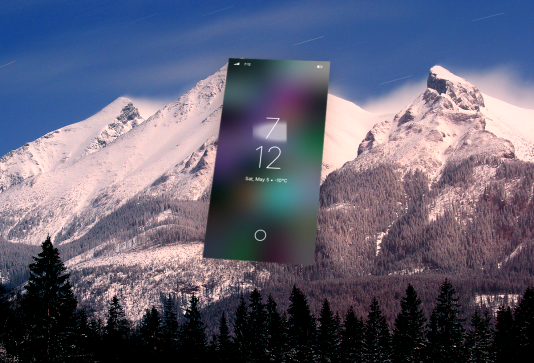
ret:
7:12
